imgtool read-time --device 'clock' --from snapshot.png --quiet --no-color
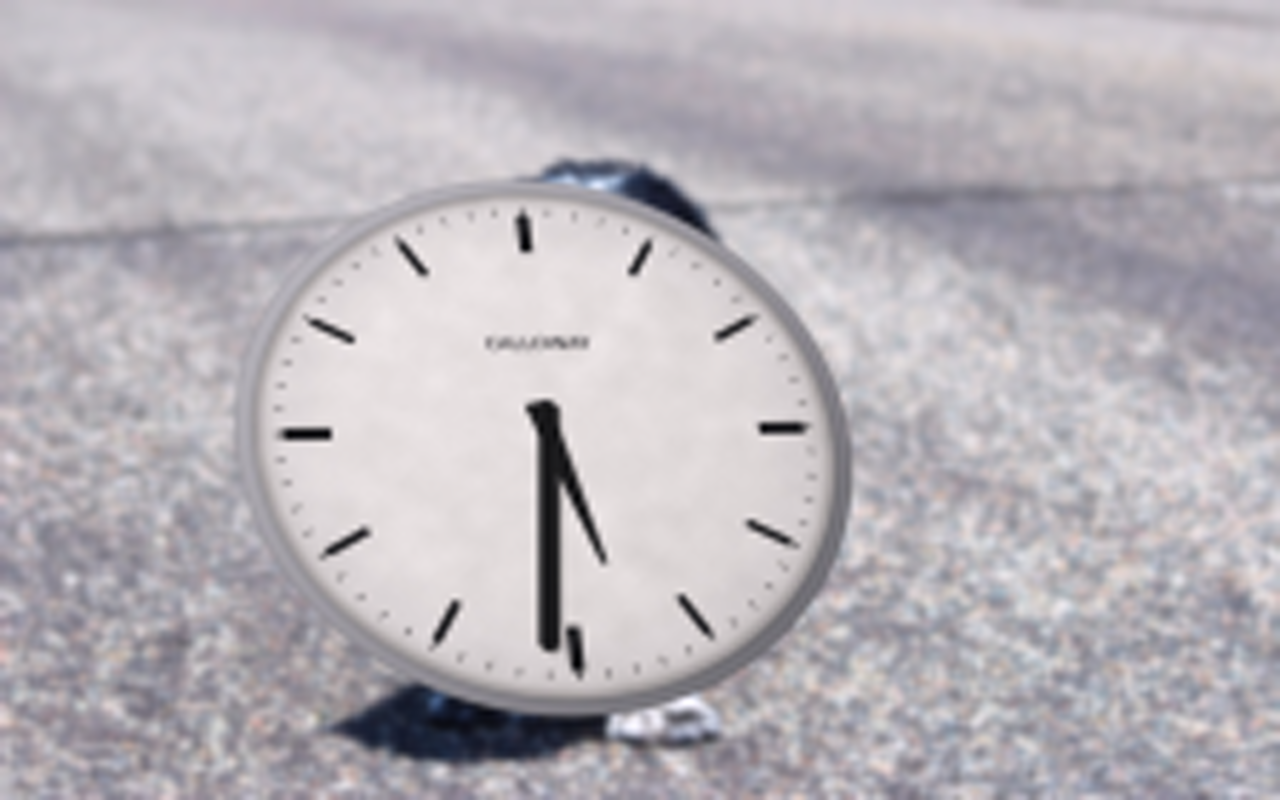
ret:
5:31
